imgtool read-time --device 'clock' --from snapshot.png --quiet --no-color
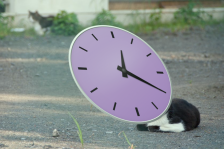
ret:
12:20
